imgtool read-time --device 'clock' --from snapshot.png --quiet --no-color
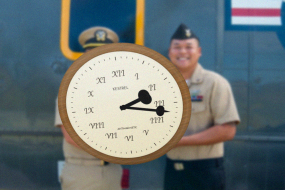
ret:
2:17
